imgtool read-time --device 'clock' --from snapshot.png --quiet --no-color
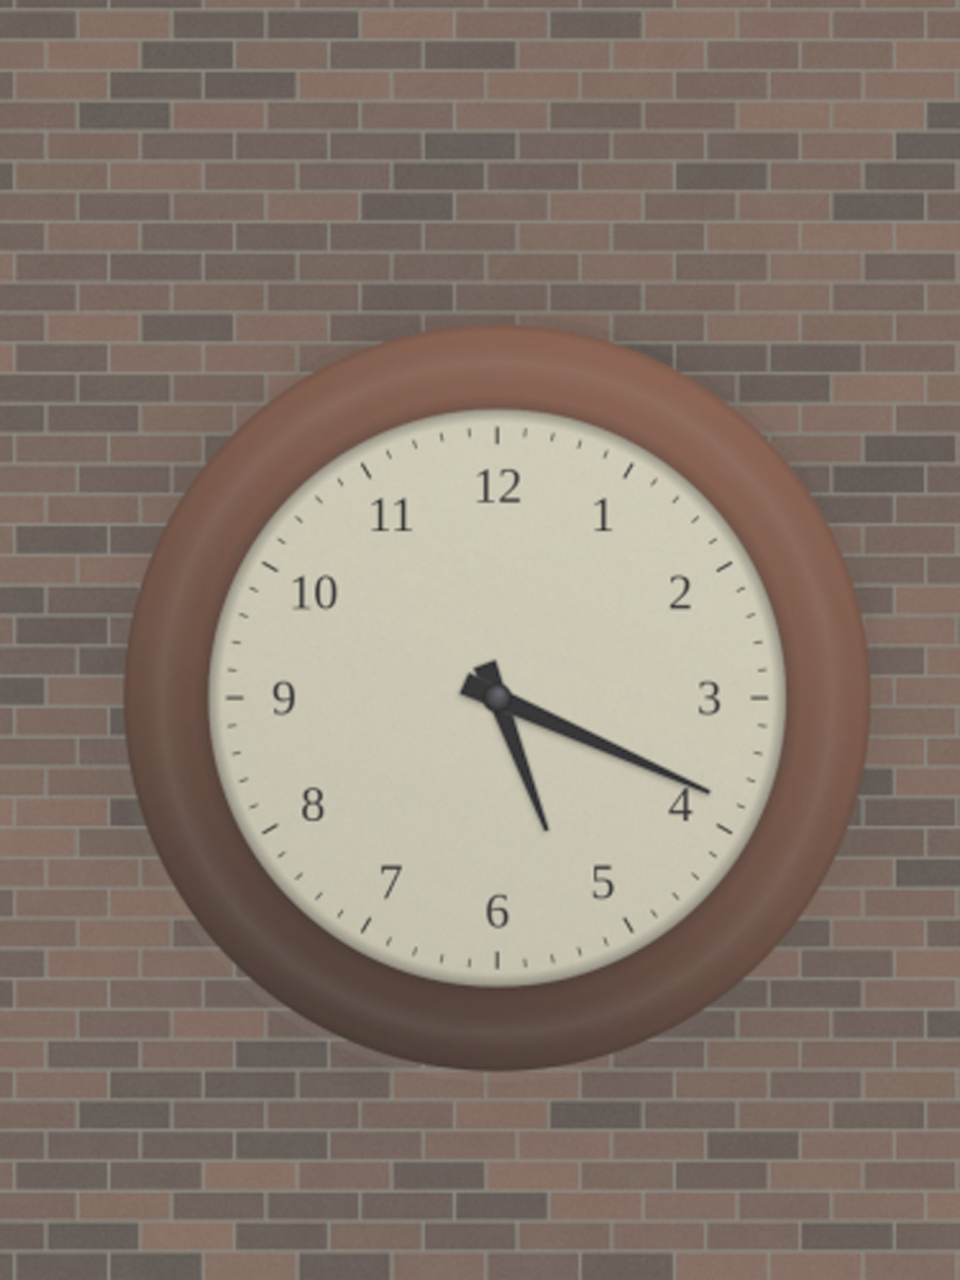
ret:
5:19
